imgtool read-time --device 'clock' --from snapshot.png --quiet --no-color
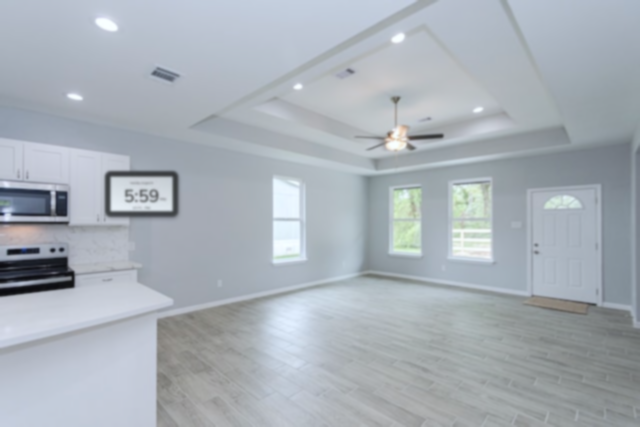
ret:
5:59
